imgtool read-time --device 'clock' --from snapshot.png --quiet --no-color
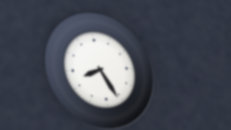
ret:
8:26
